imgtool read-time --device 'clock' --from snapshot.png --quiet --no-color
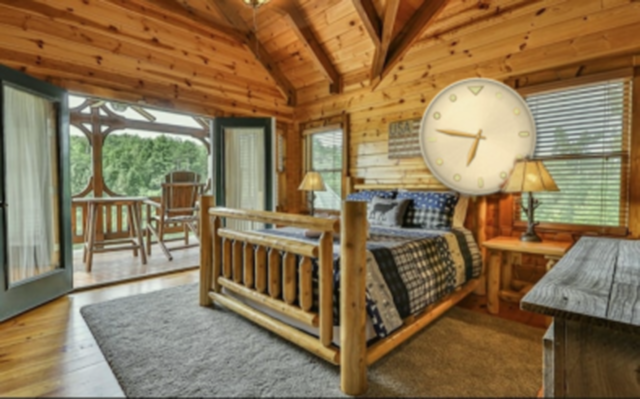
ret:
6:47
